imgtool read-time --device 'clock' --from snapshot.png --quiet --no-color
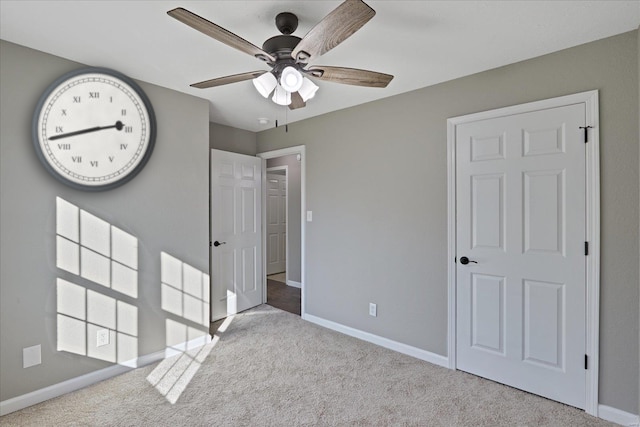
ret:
2:43
